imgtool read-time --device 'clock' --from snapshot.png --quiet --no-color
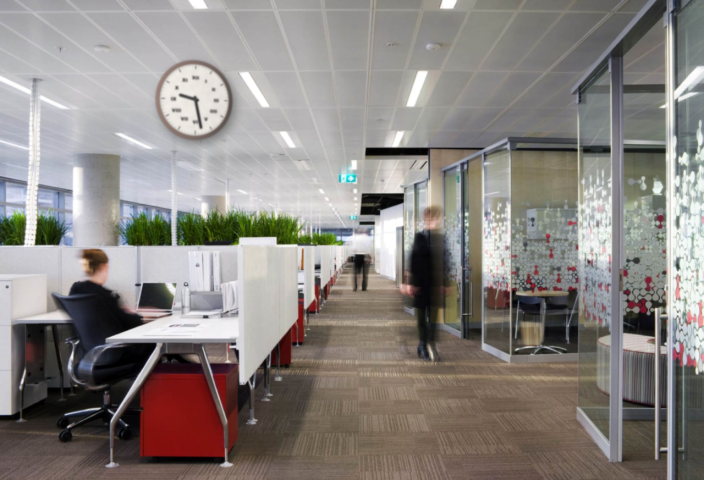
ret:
9:28
